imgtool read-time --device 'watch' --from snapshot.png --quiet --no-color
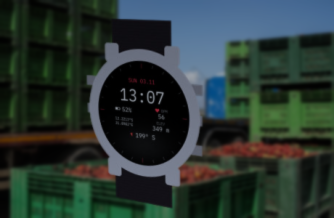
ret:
13:07
